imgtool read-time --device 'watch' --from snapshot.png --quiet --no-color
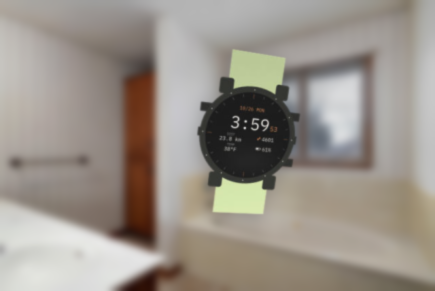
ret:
3:59
